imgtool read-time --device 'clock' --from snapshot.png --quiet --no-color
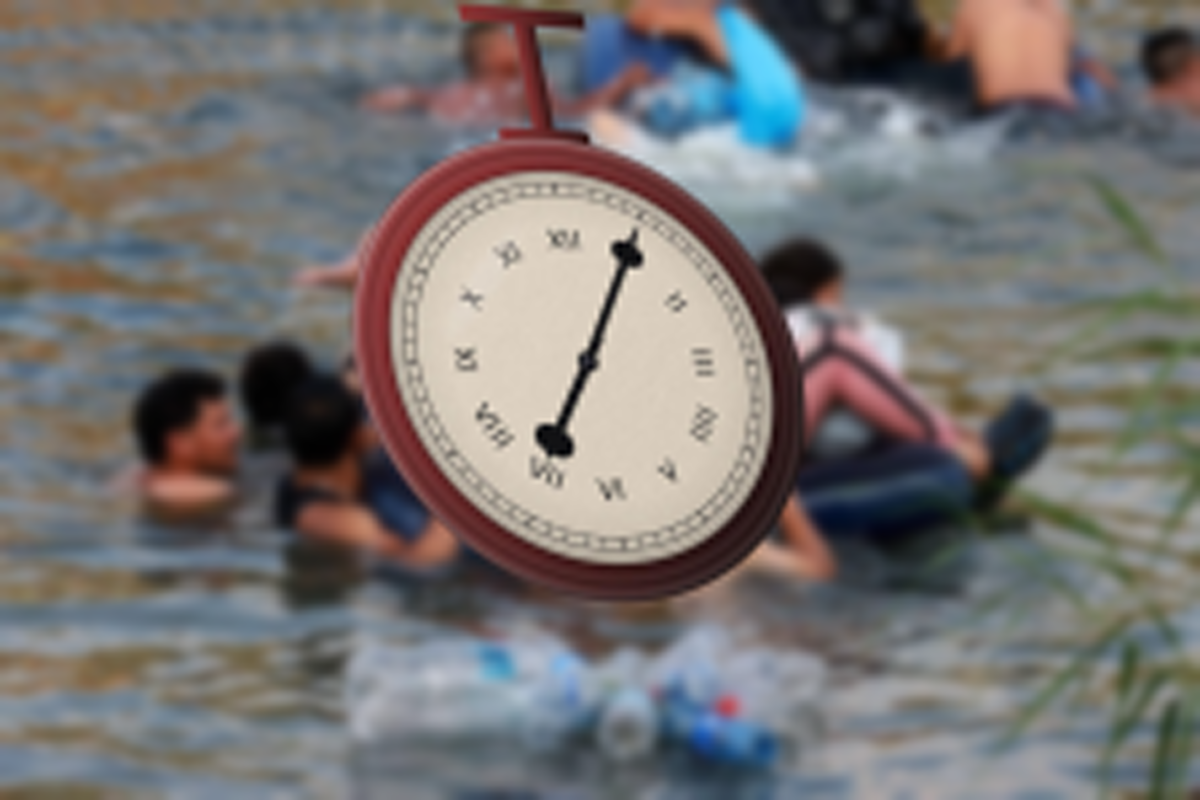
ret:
7:05
